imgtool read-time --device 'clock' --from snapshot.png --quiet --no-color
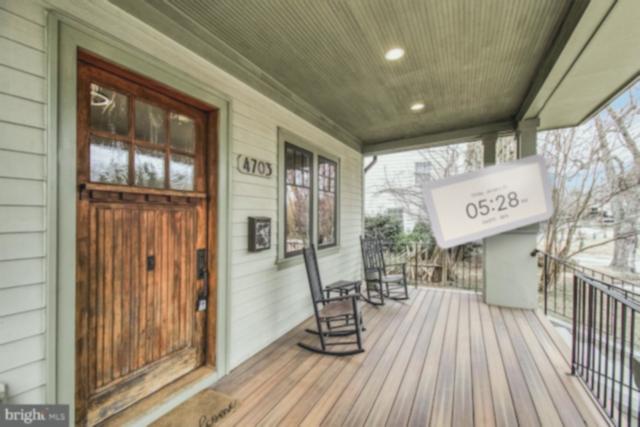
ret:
5:28
